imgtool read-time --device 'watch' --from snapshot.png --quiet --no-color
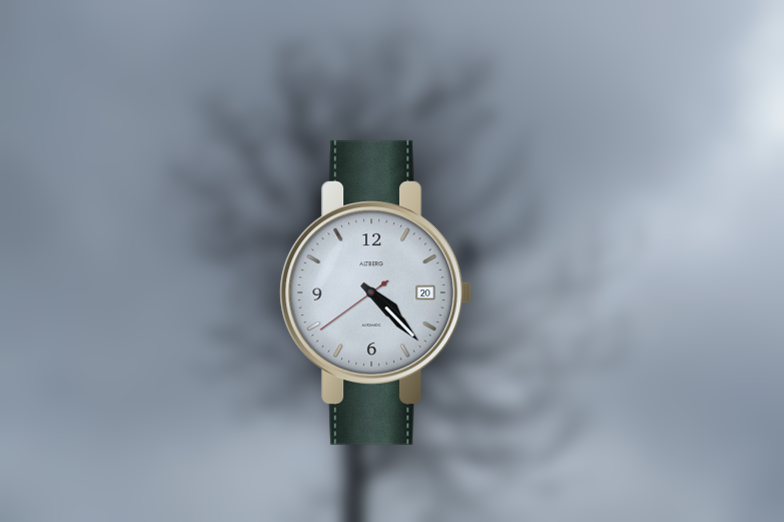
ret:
4:22:39
